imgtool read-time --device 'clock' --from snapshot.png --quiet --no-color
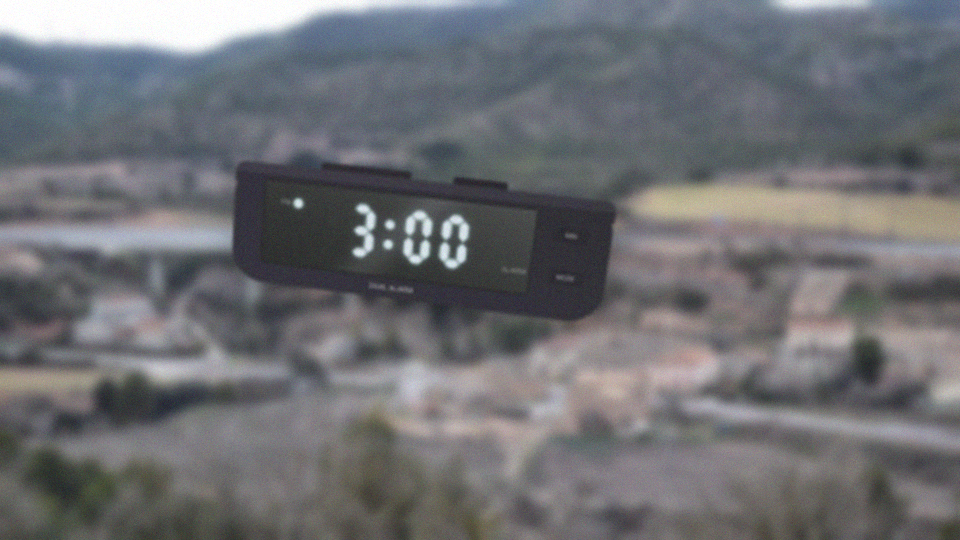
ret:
3:00
